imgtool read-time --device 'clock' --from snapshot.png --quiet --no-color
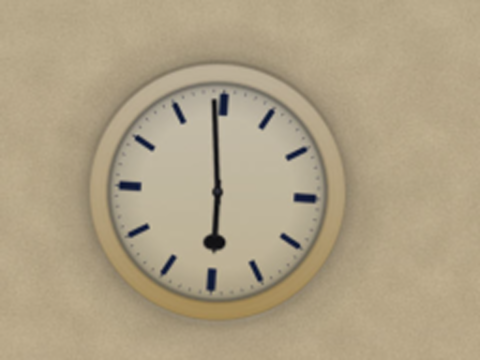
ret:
5:59
